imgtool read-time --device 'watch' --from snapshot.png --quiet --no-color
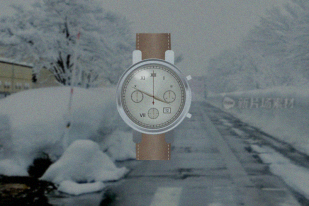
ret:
3:49
